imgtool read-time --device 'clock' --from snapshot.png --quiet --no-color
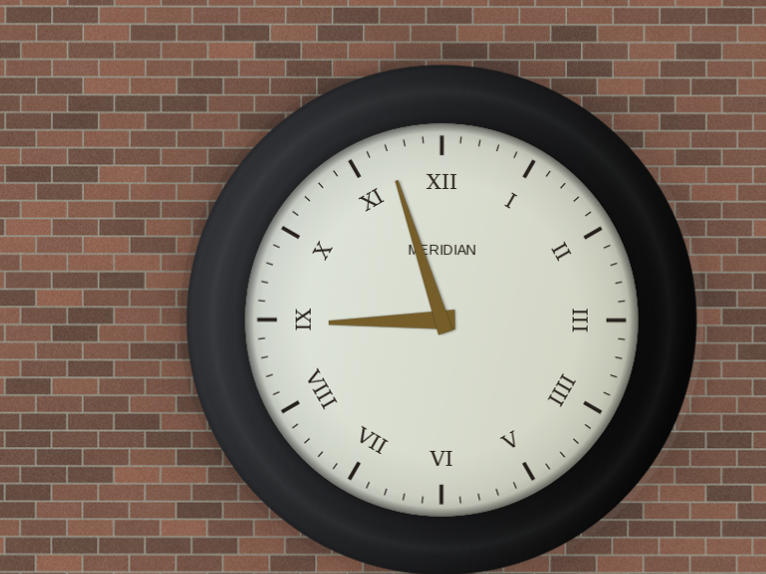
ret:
8:57
